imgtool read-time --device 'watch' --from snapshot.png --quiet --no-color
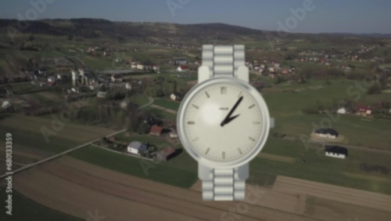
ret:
2:06
